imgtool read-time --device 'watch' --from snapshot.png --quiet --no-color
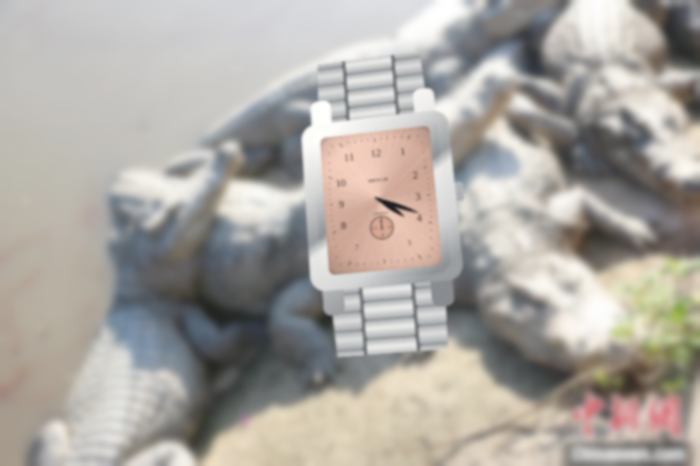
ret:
4:19
